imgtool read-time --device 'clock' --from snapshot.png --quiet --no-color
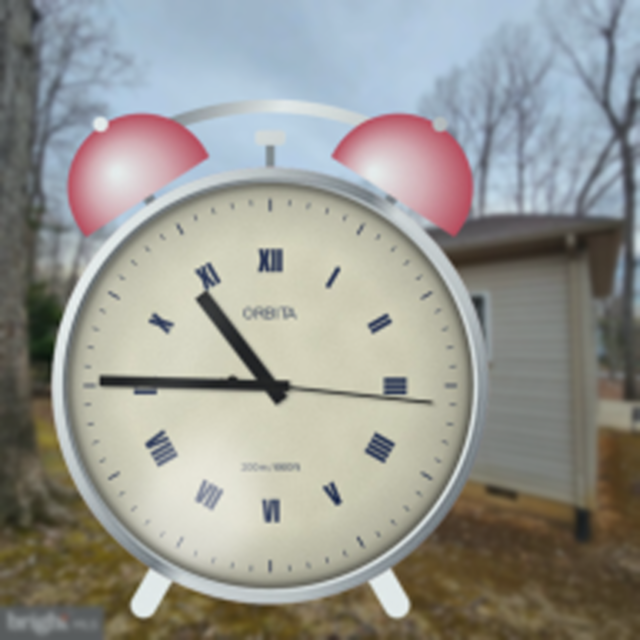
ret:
10:45:16
